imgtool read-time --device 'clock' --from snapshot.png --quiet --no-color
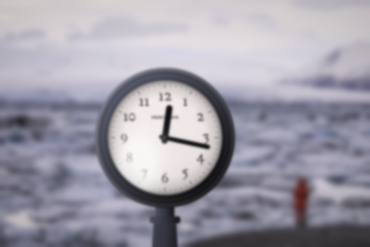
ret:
12:17
